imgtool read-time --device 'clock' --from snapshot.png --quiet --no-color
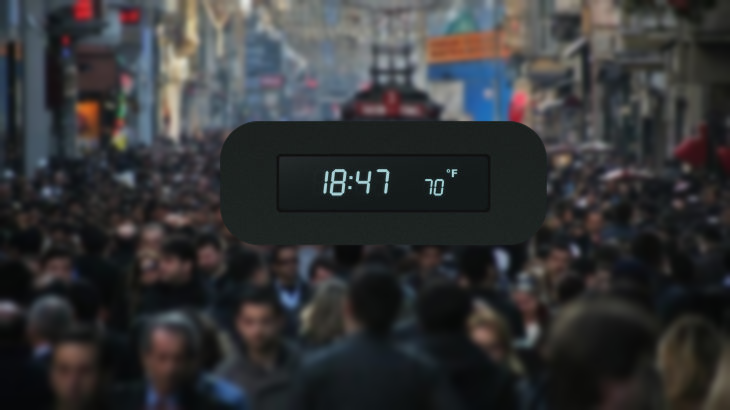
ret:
18:47
